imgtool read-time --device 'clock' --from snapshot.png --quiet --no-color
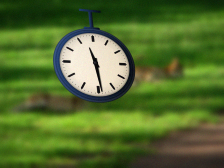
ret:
11:29
